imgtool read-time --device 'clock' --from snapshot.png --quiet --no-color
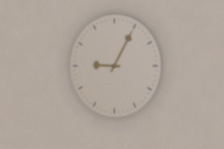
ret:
9:05
